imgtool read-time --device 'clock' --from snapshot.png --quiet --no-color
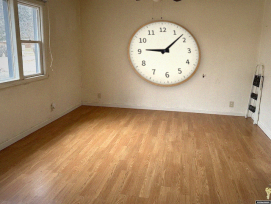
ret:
9:08
